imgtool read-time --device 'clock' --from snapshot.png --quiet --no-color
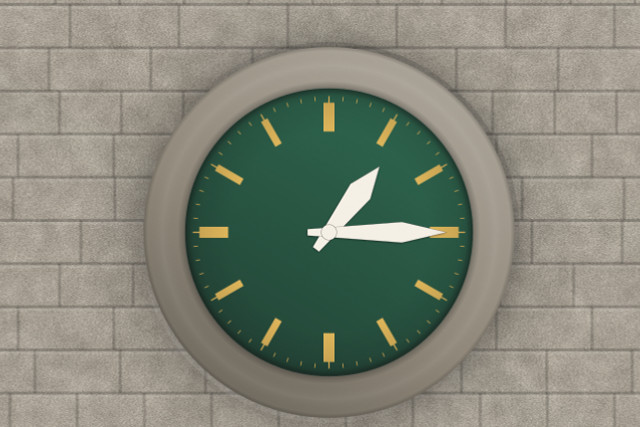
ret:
1:15
